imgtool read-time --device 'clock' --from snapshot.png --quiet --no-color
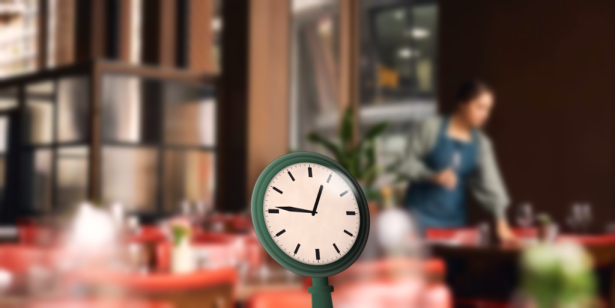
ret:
12:46
